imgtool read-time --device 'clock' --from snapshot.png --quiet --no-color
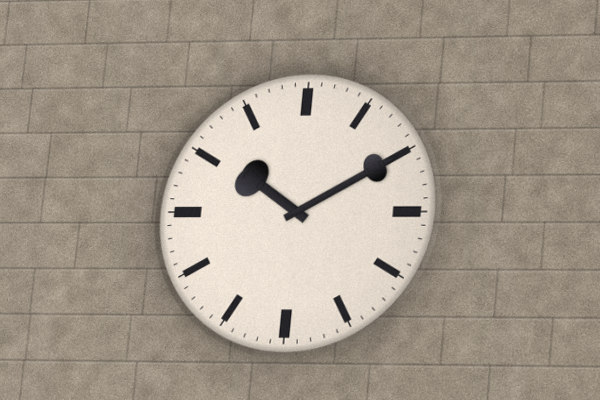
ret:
10:10
